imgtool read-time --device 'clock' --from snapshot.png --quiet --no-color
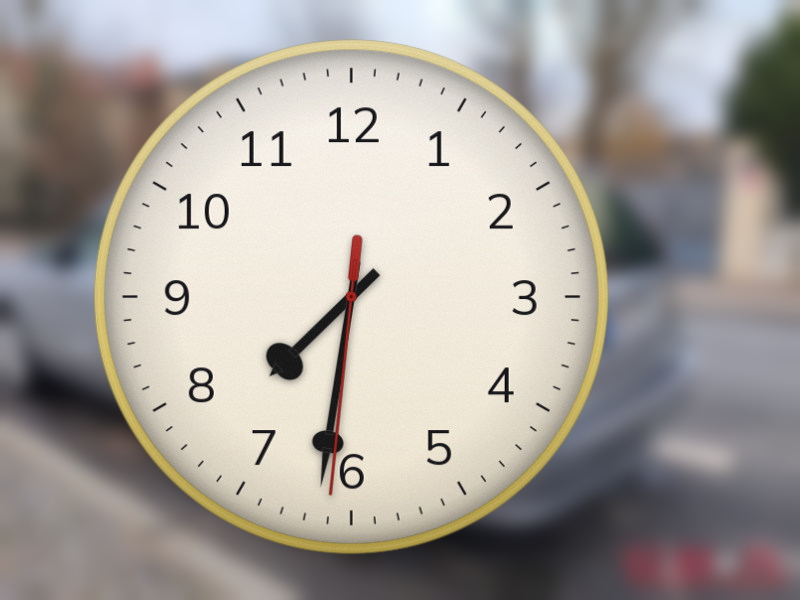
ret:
7:31:31
